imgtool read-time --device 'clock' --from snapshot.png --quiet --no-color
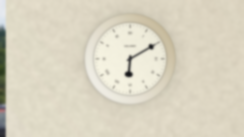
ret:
6:10
